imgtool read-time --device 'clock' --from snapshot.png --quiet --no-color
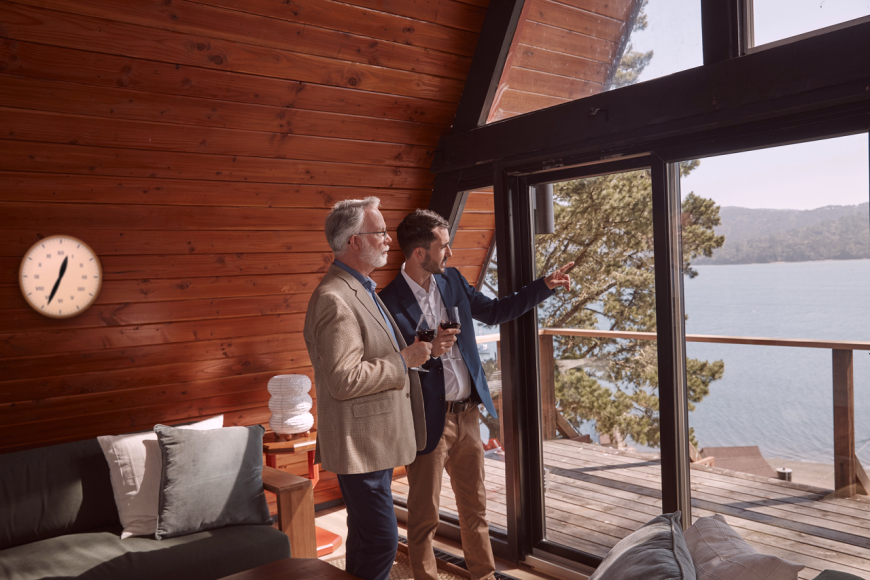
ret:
12:34
